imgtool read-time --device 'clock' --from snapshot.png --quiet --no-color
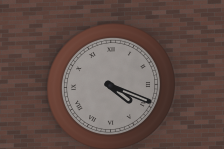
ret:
4:19
